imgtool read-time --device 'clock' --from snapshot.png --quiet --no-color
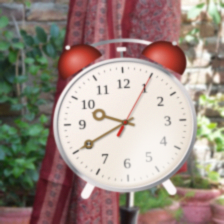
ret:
9:40:05
